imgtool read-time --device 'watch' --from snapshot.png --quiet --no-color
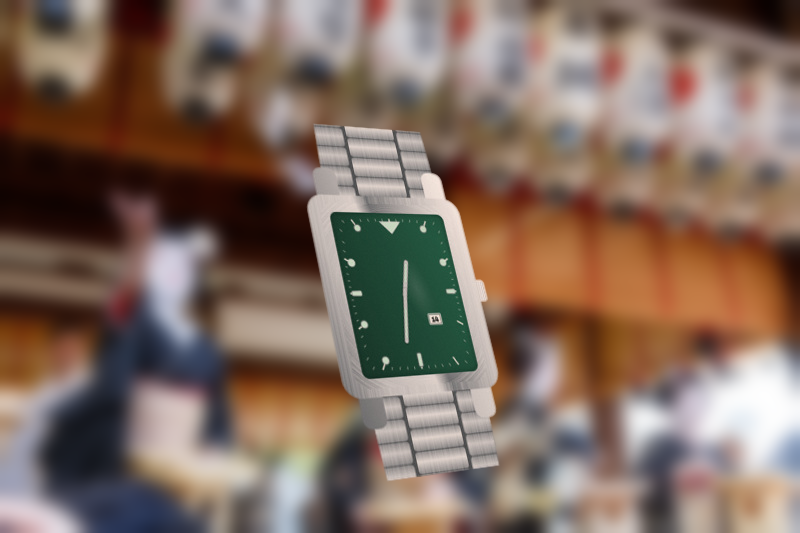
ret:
12:32
